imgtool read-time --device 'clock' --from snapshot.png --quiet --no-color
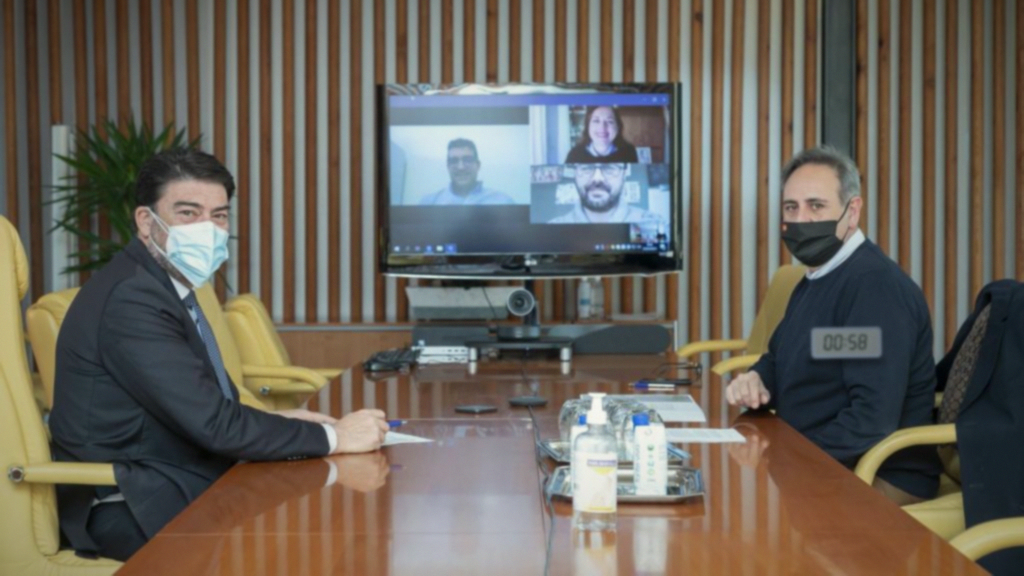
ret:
0:58
